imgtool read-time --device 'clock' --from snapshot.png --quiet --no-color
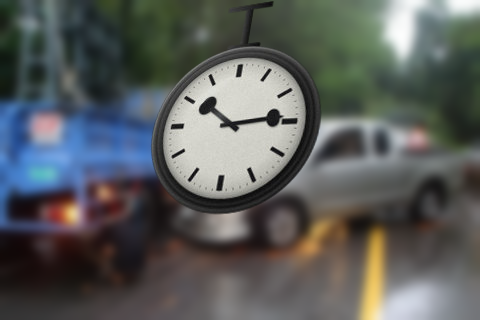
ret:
10:14
